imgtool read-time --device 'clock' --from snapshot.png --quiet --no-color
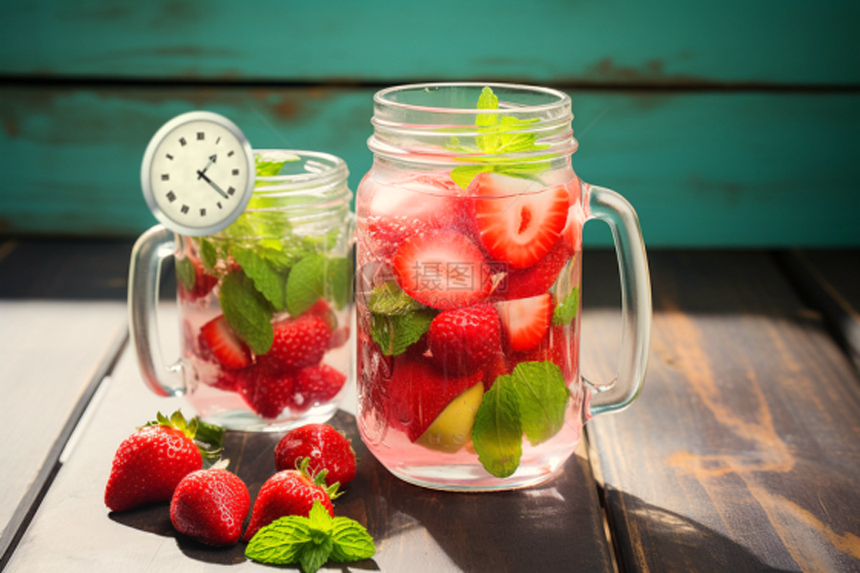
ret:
1:22
